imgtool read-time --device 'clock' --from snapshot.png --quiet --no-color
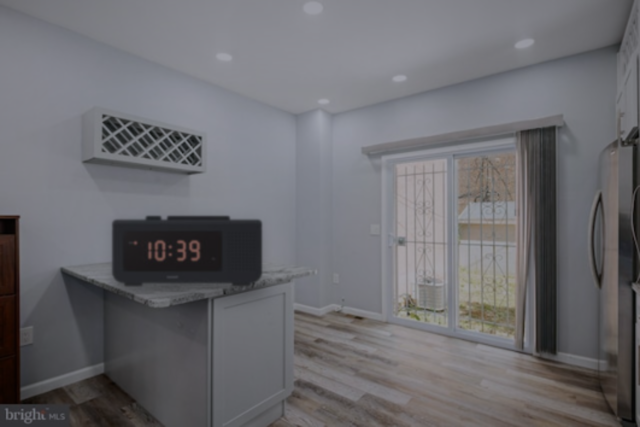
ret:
10:39
